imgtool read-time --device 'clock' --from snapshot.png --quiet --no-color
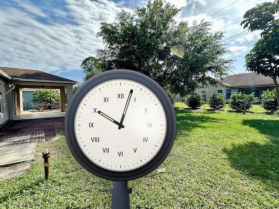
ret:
10:03
